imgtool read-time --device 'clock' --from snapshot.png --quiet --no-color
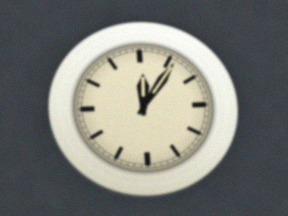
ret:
12:06
